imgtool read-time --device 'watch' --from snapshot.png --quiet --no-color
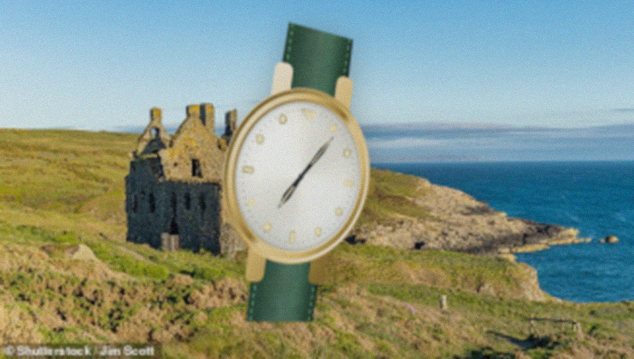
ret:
7:06
